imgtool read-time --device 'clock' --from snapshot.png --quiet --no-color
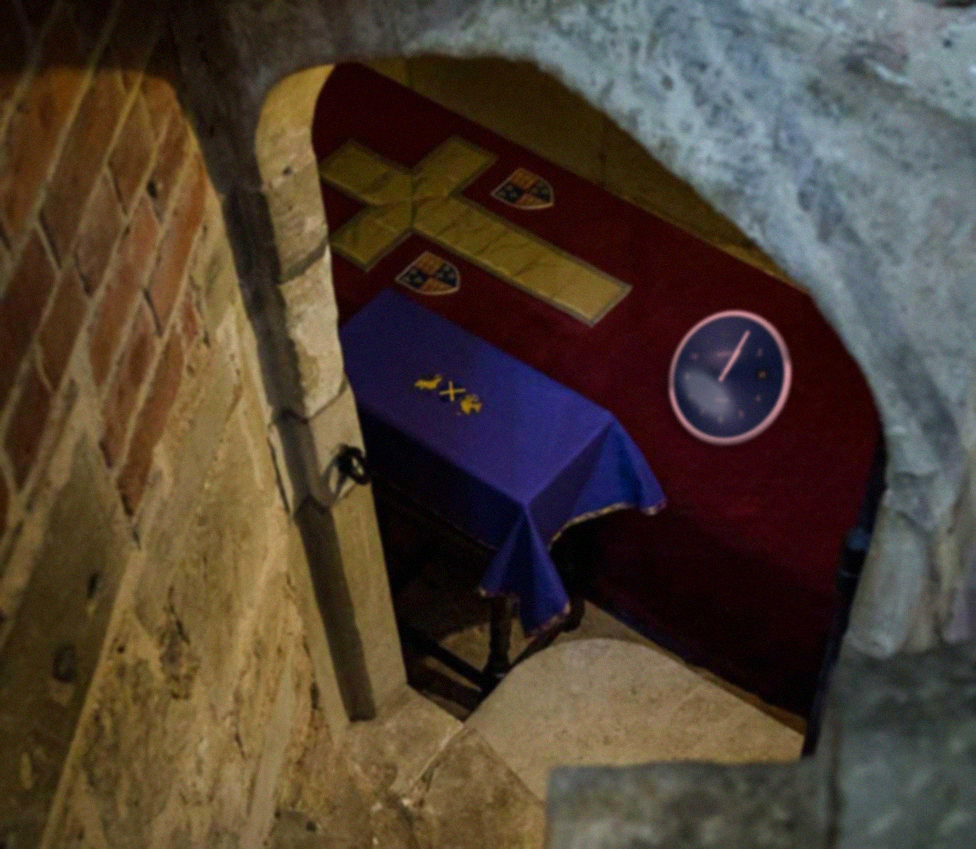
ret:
1:05
